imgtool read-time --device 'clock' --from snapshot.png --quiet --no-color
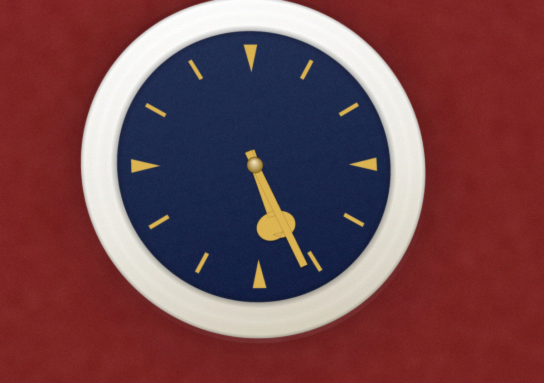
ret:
5:26
